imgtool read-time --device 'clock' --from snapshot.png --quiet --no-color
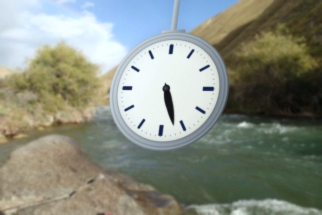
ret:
5:27
